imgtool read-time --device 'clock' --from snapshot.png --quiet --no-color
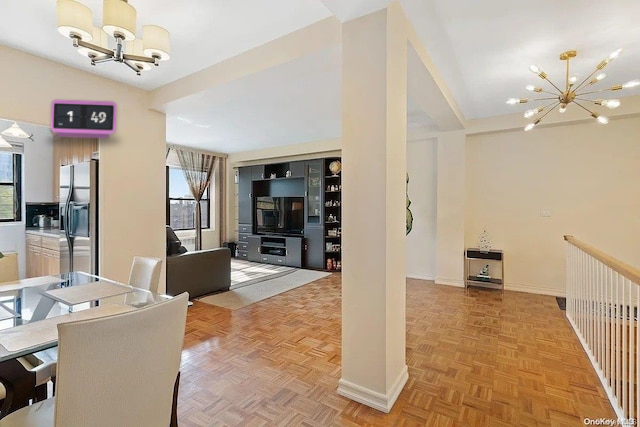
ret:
1:49
